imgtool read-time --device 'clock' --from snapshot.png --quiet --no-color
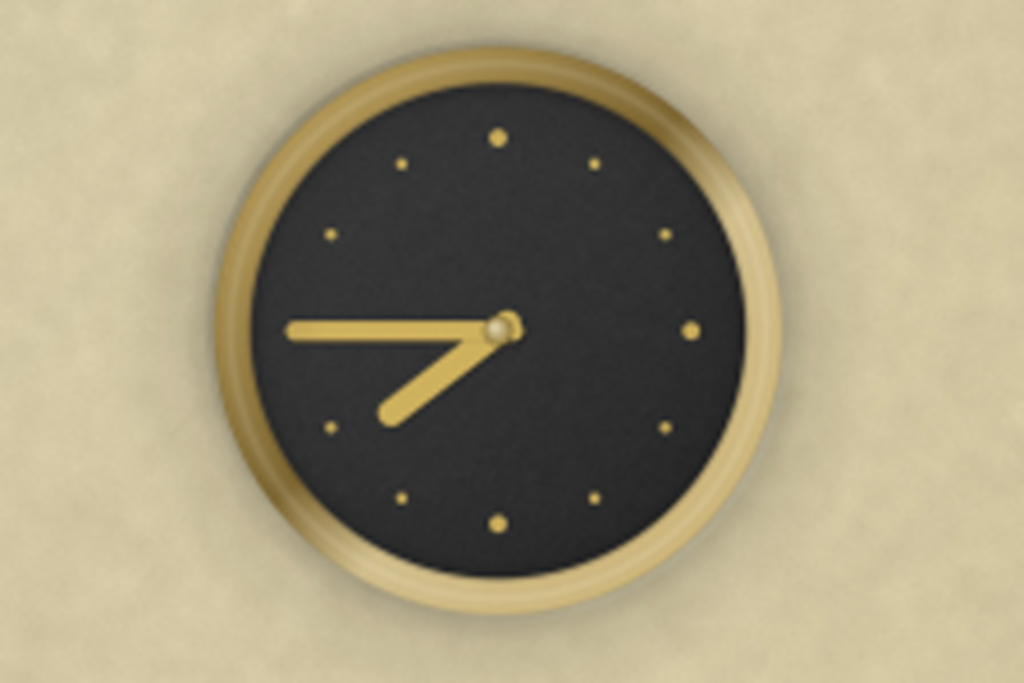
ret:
7:45
